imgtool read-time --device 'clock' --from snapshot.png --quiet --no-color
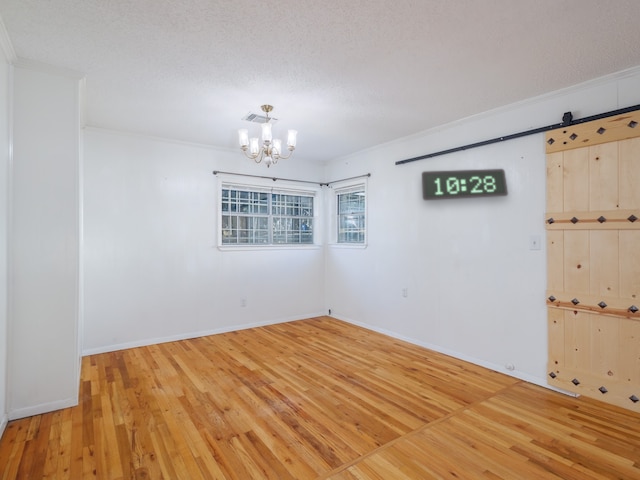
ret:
10:28
